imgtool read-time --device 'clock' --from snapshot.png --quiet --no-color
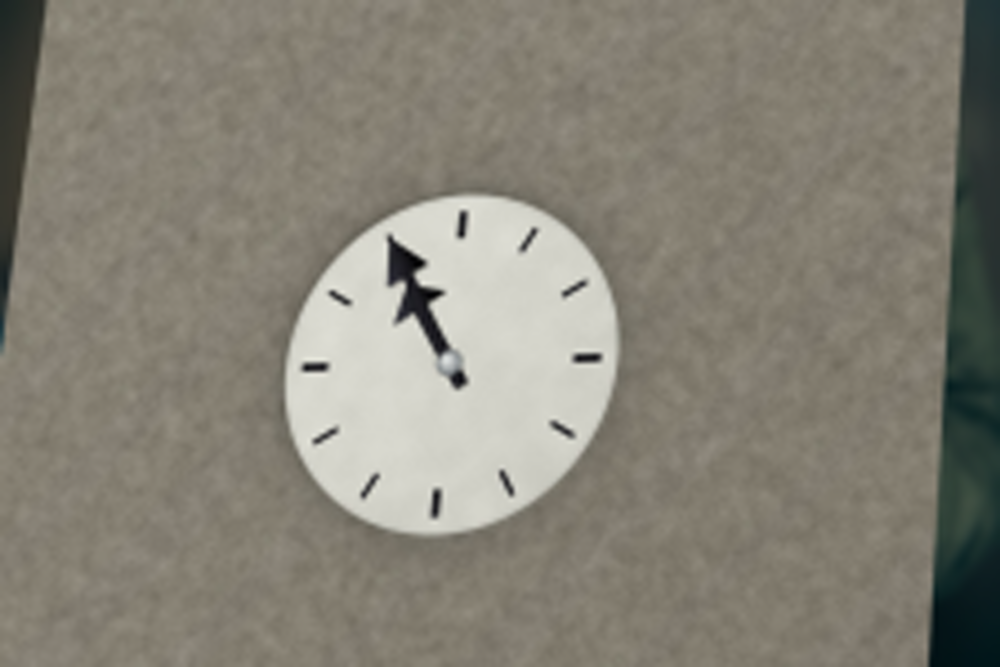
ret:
10:55
